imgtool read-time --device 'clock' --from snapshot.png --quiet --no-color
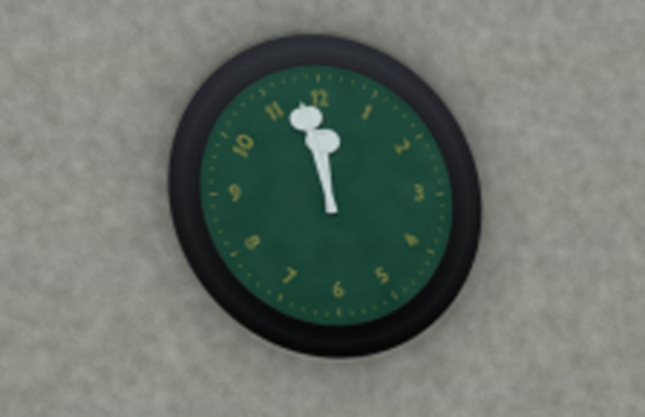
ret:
11:58
